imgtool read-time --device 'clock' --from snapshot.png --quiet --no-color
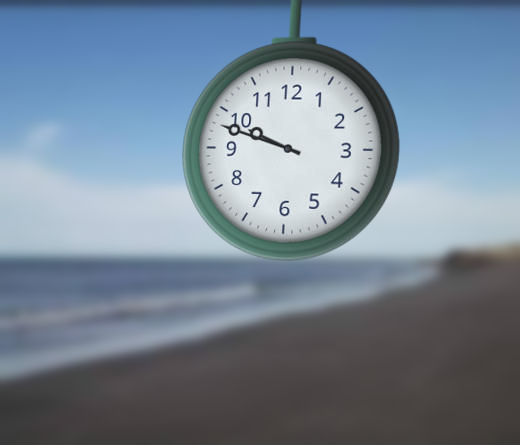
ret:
9:48
